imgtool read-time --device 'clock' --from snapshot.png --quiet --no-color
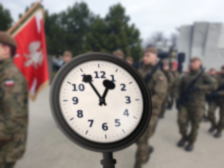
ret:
12:55
